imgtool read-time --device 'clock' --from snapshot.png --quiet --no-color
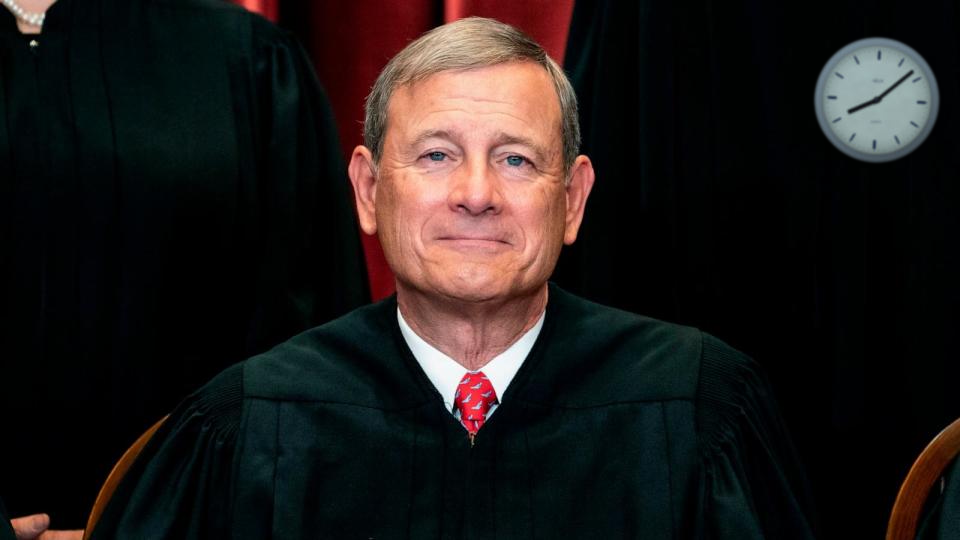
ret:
8:08
